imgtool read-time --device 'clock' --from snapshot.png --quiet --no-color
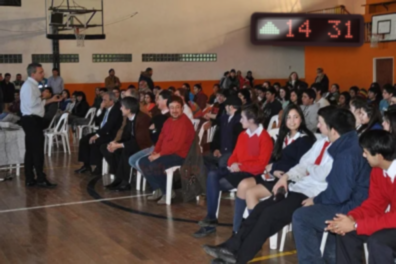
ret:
14:31
